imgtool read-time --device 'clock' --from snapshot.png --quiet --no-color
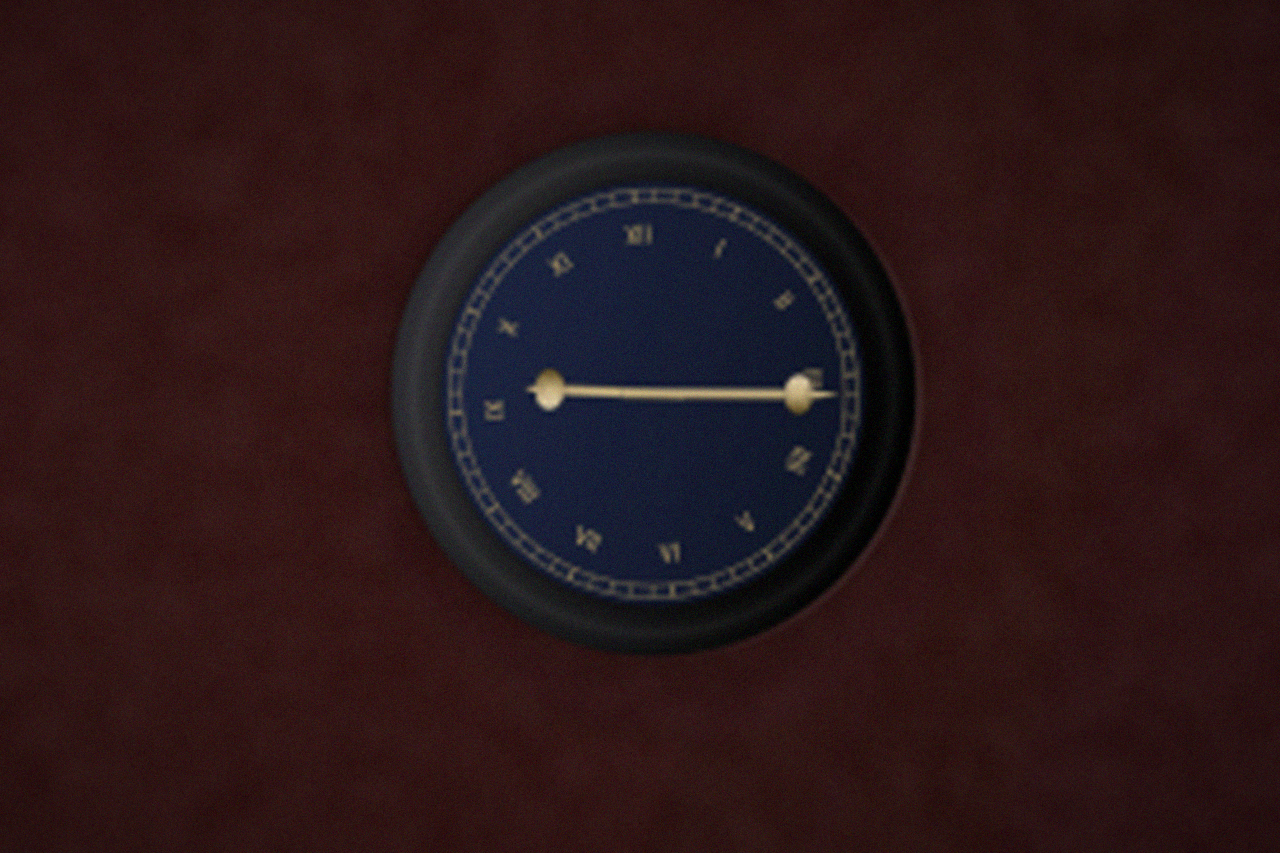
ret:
9:16
